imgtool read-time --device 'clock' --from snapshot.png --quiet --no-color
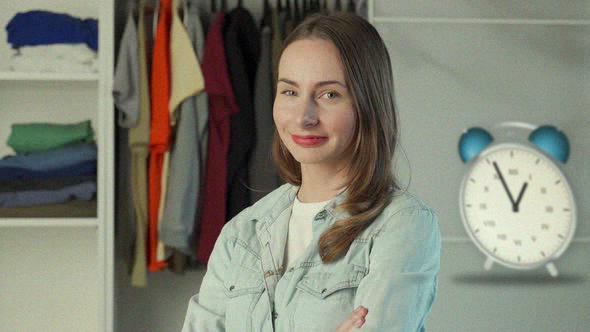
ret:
12:56
